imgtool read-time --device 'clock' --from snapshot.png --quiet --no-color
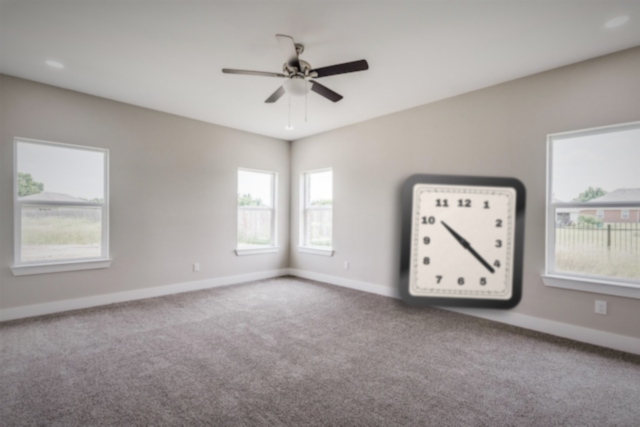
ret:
10:22
